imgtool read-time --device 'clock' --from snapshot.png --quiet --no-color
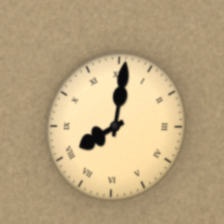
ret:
8:01
